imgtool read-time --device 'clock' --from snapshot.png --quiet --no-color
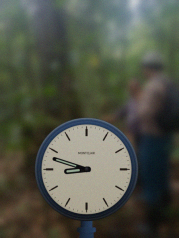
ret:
8:48
